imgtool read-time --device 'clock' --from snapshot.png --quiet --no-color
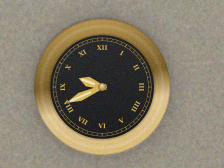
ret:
9:41
